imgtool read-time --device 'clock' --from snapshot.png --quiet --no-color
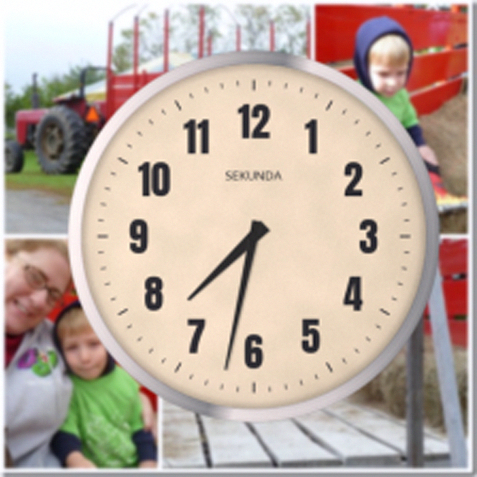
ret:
7:32
